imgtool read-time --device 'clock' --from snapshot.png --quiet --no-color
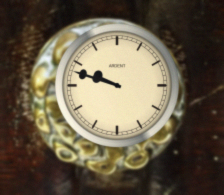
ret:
9:48
